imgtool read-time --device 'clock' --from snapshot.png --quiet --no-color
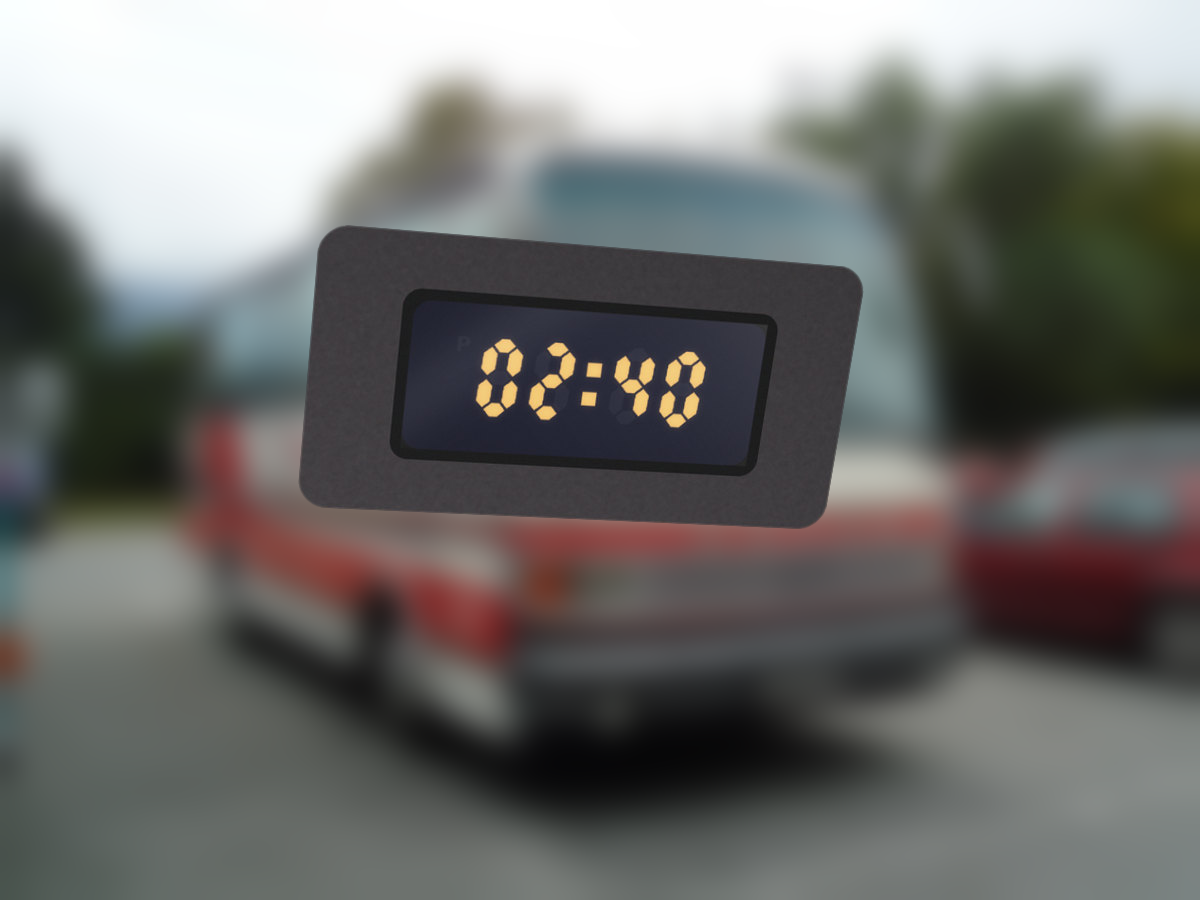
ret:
2:40
